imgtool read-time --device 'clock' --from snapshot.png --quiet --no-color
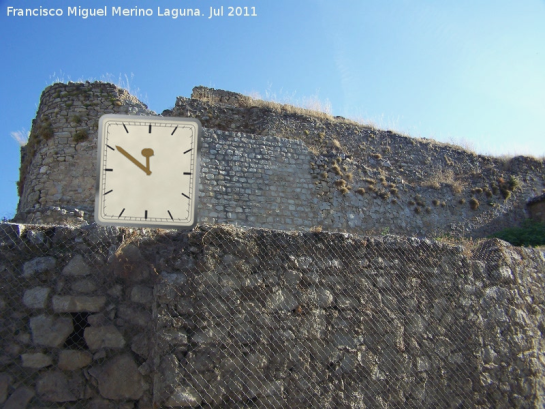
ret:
11:51
